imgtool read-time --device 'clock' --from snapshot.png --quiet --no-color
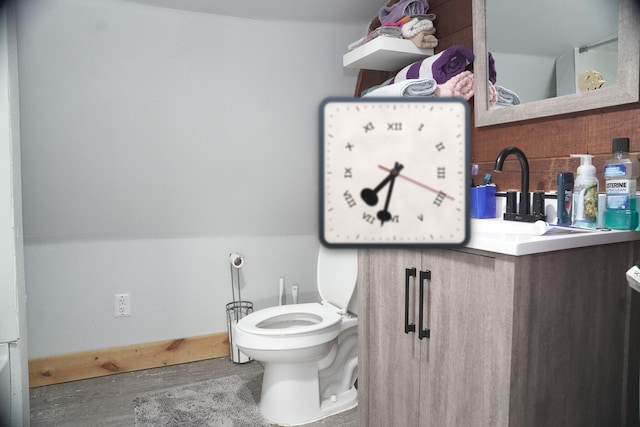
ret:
7:32:19
